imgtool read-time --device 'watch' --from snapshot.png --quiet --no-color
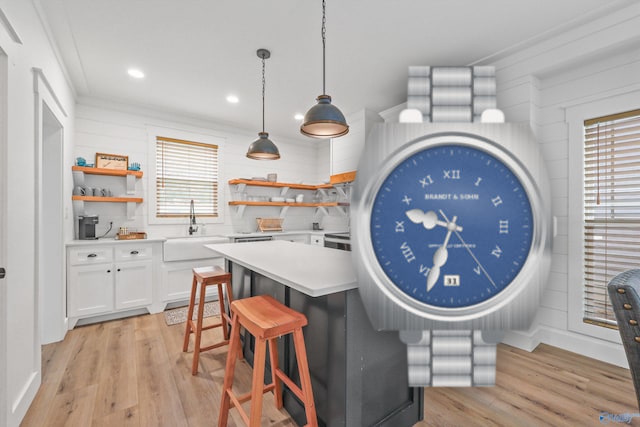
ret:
9:33:24
